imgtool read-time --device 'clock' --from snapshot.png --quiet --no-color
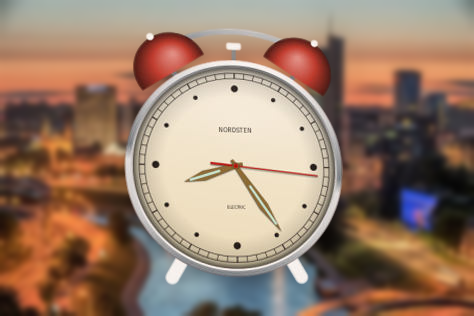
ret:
8:24:16
